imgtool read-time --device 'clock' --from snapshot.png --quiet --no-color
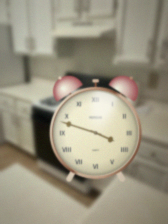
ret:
3:48
